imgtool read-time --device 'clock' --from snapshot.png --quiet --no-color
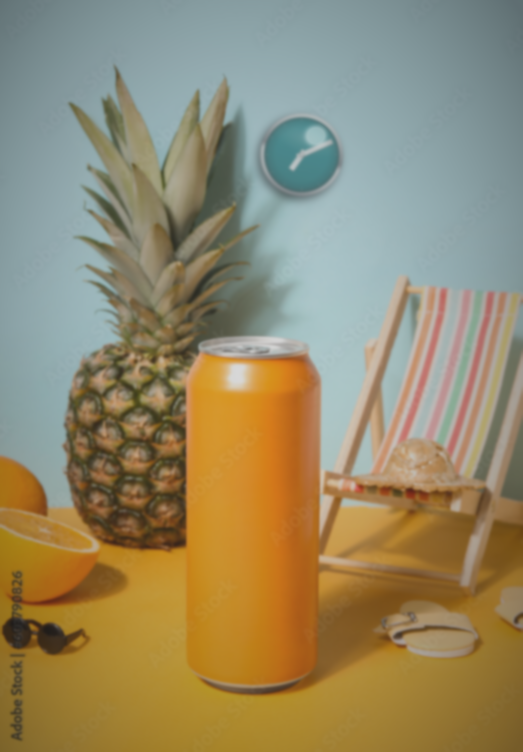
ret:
7:11
